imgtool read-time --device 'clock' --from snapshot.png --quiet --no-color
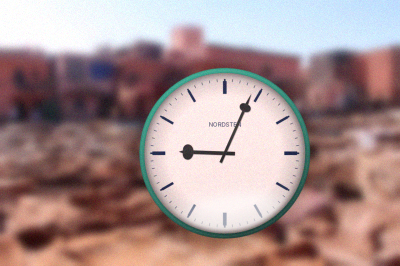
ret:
9:04
